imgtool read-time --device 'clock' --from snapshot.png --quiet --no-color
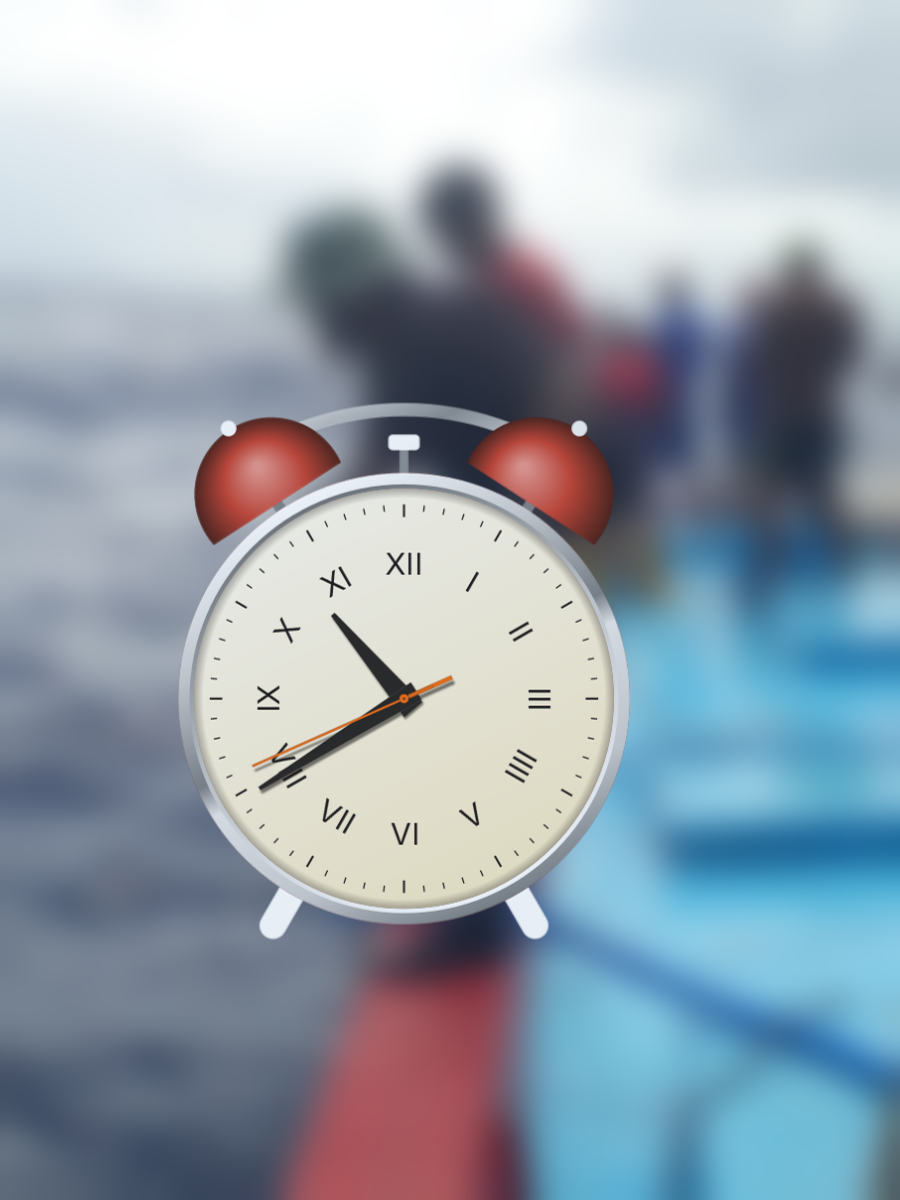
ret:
10:39:41
